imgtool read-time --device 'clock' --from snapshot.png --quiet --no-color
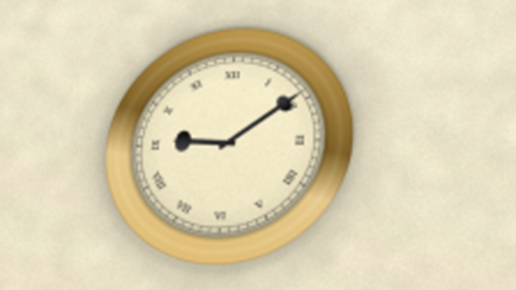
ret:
9:09
